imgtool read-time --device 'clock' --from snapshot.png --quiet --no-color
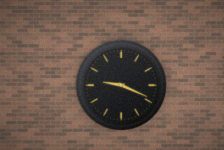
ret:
9:19
